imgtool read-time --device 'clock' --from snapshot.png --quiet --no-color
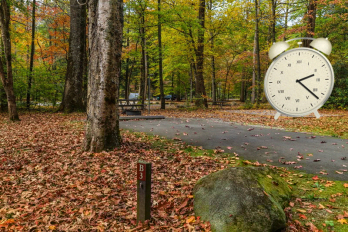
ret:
2:22
